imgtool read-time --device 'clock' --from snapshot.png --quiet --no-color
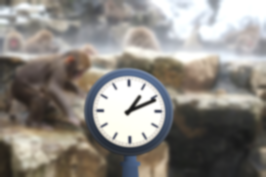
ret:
1:11
